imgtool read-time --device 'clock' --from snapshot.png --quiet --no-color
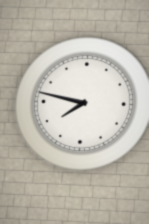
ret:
7:47
